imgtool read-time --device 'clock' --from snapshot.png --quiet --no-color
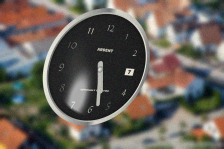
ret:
5:28
